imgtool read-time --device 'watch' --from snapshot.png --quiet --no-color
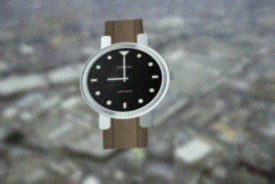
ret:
9:00
